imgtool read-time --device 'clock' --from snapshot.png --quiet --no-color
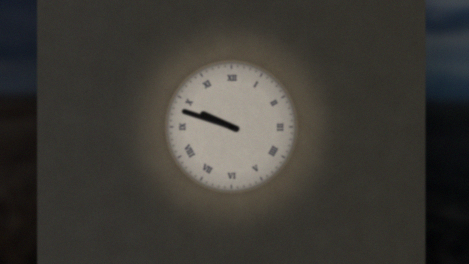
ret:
9:48
